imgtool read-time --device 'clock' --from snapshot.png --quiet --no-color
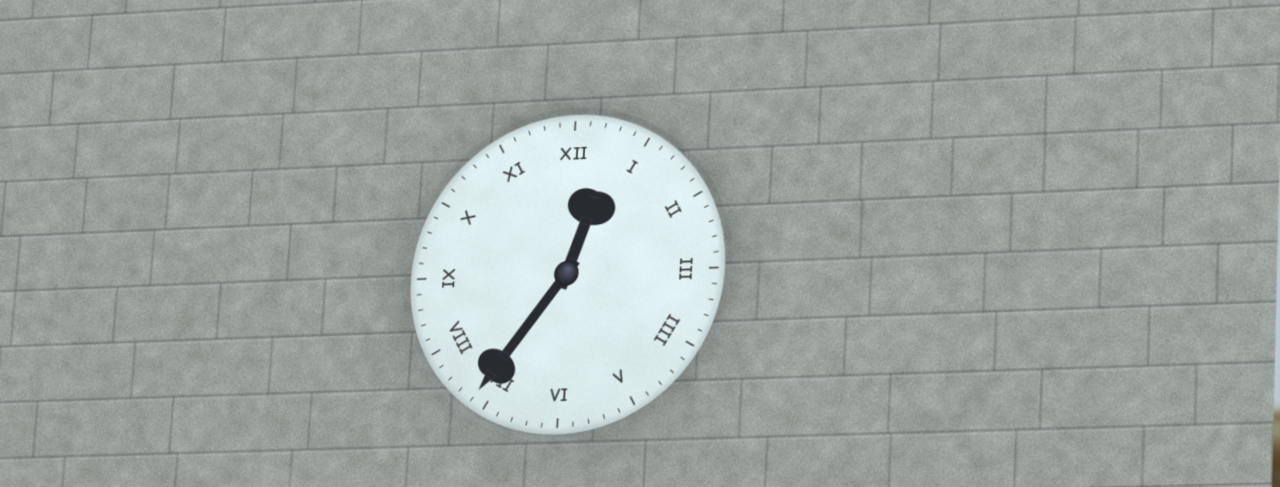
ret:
12:36
